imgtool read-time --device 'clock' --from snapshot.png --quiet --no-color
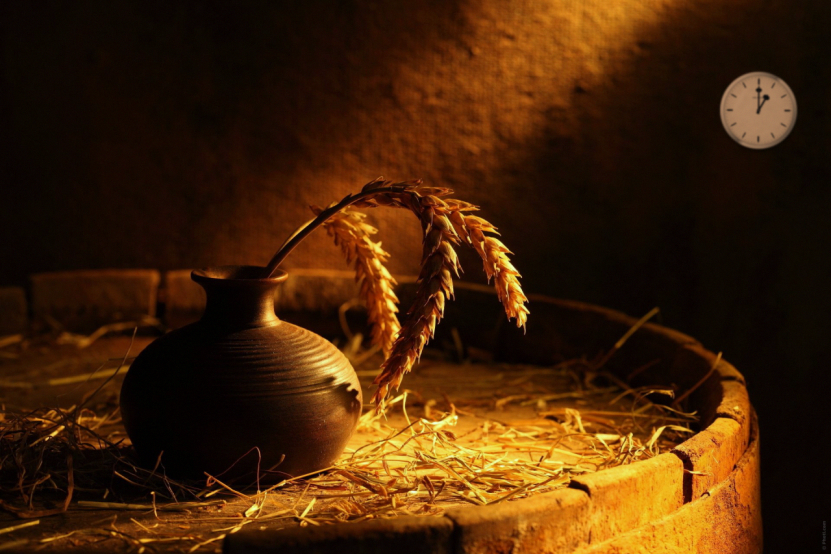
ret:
1:00
